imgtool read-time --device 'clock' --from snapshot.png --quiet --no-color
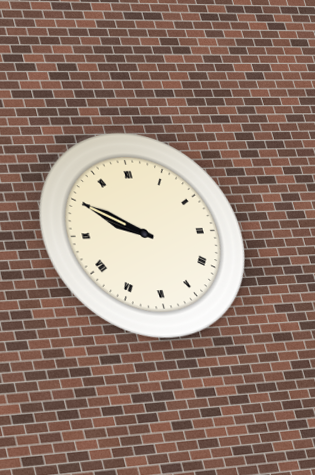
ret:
9:50
